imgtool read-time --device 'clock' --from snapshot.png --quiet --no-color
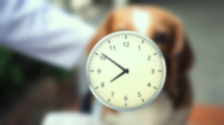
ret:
7:51
